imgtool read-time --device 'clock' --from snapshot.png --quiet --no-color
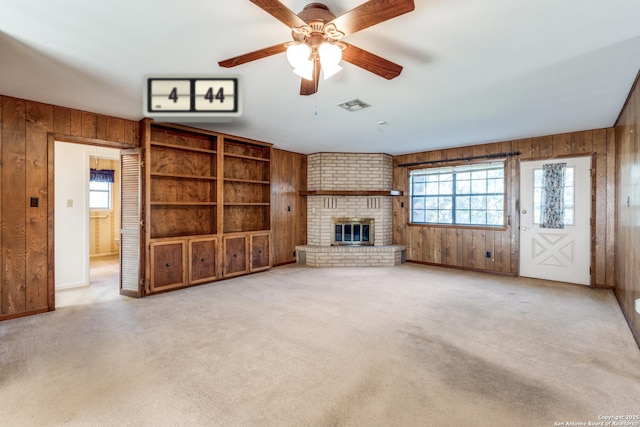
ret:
4:44
